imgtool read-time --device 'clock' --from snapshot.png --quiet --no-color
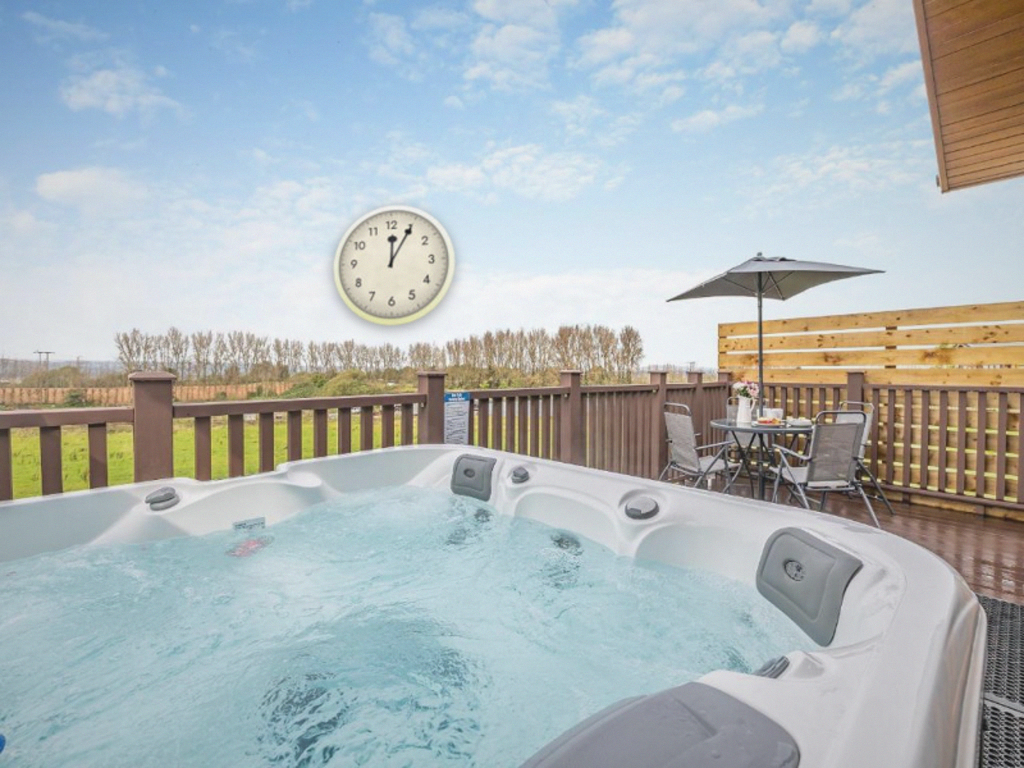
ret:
12:05
